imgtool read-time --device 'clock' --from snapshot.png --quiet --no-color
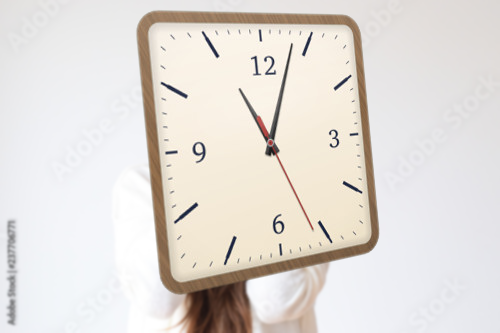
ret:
11:03:26
